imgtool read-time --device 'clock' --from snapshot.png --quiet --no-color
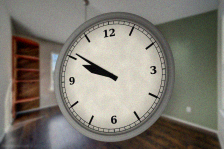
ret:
9:51
